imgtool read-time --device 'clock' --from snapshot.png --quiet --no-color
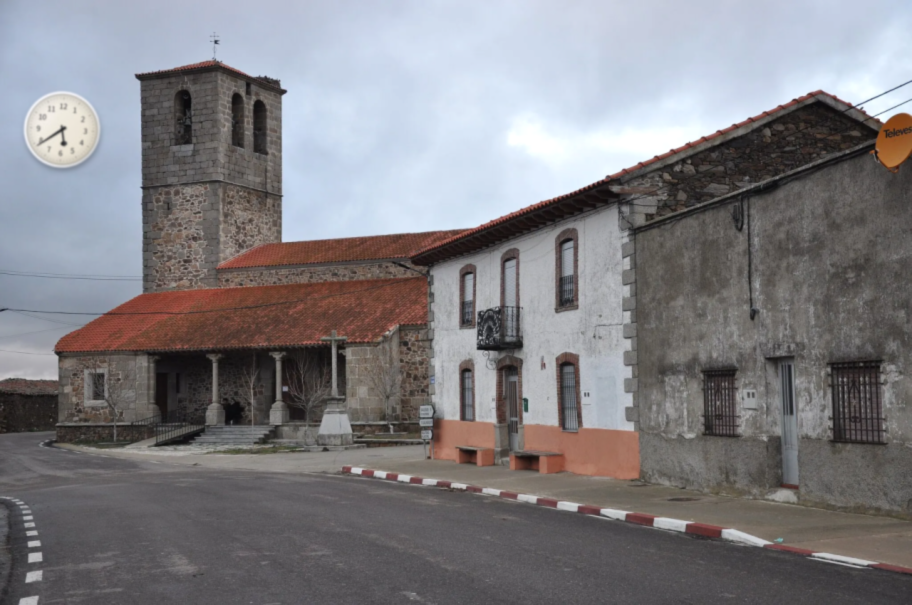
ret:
5:39
